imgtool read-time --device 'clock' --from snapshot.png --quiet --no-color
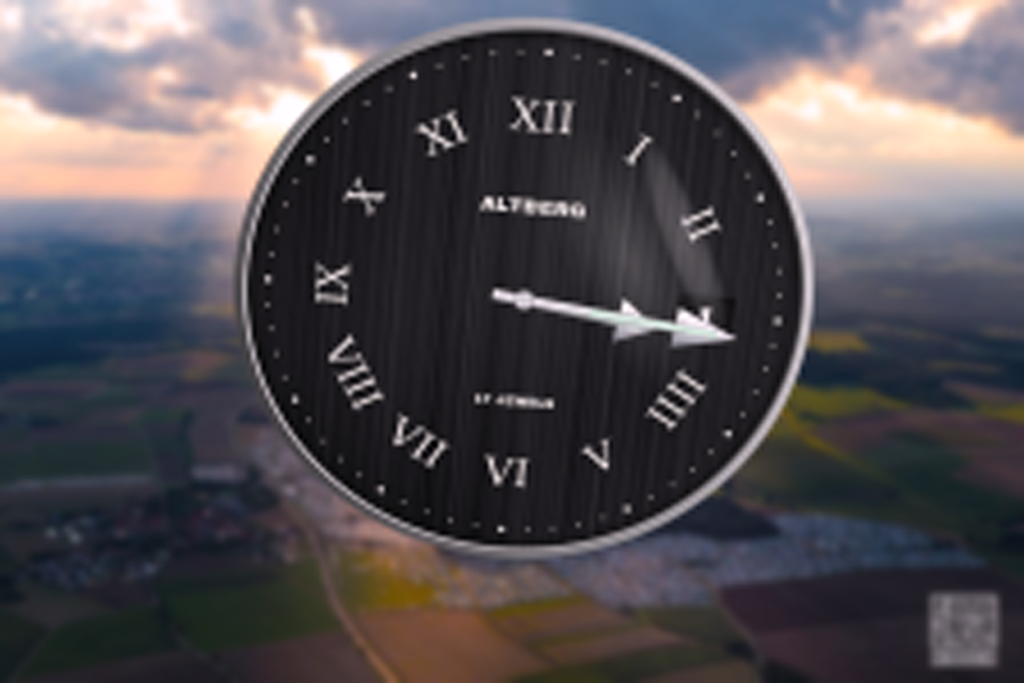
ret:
3:16
